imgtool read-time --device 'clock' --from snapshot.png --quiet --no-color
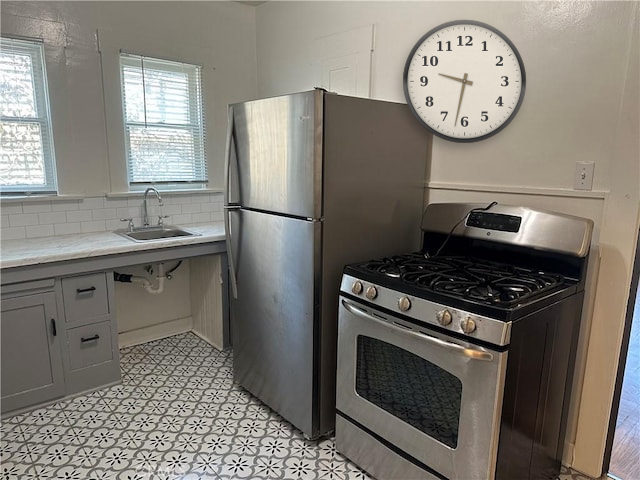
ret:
9:32
